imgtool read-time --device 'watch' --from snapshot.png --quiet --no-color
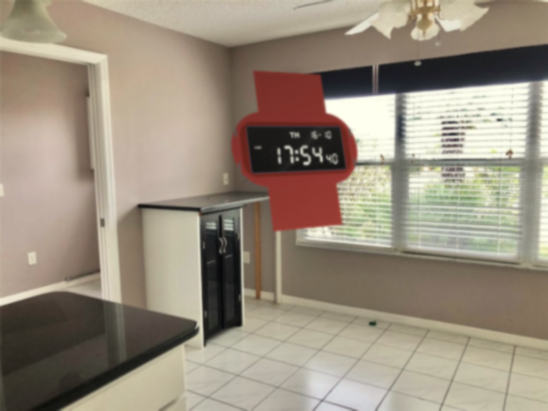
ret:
17:54
